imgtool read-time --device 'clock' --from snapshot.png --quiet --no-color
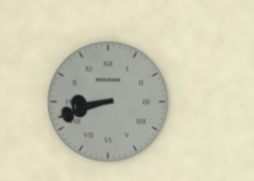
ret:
8:42
